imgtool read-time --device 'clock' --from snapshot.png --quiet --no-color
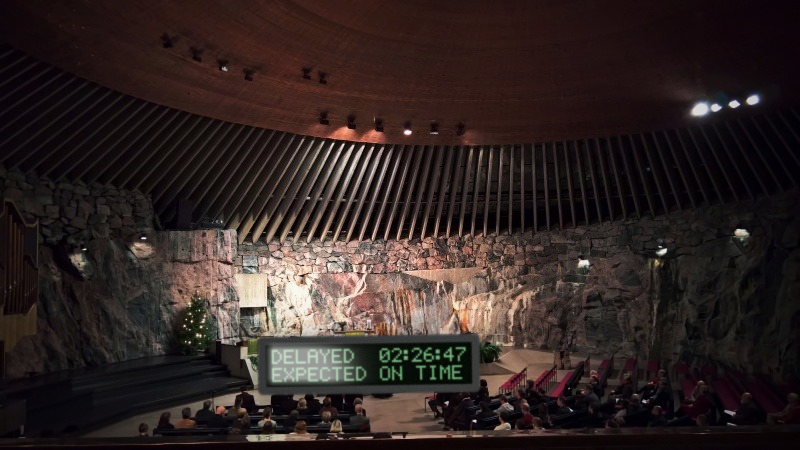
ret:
2:26:47
